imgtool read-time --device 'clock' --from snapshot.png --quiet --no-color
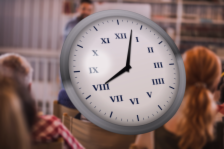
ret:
8:03
